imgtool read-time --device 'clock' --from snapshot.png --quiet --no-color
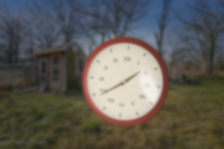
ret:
1:39
